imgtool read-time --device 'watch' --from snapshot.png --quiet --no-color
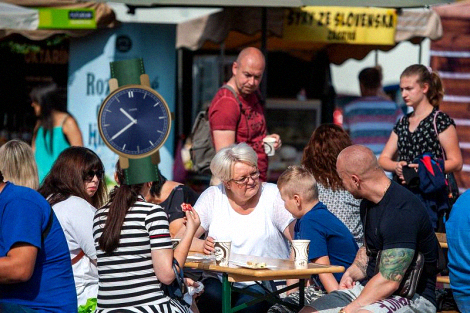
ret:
10:40
